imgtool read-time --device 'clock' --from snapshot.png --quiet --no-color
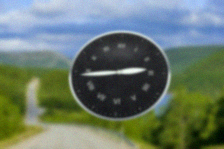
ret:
2:44
